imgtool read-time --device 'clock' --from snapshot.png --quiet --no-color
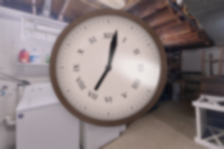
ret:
7:02
